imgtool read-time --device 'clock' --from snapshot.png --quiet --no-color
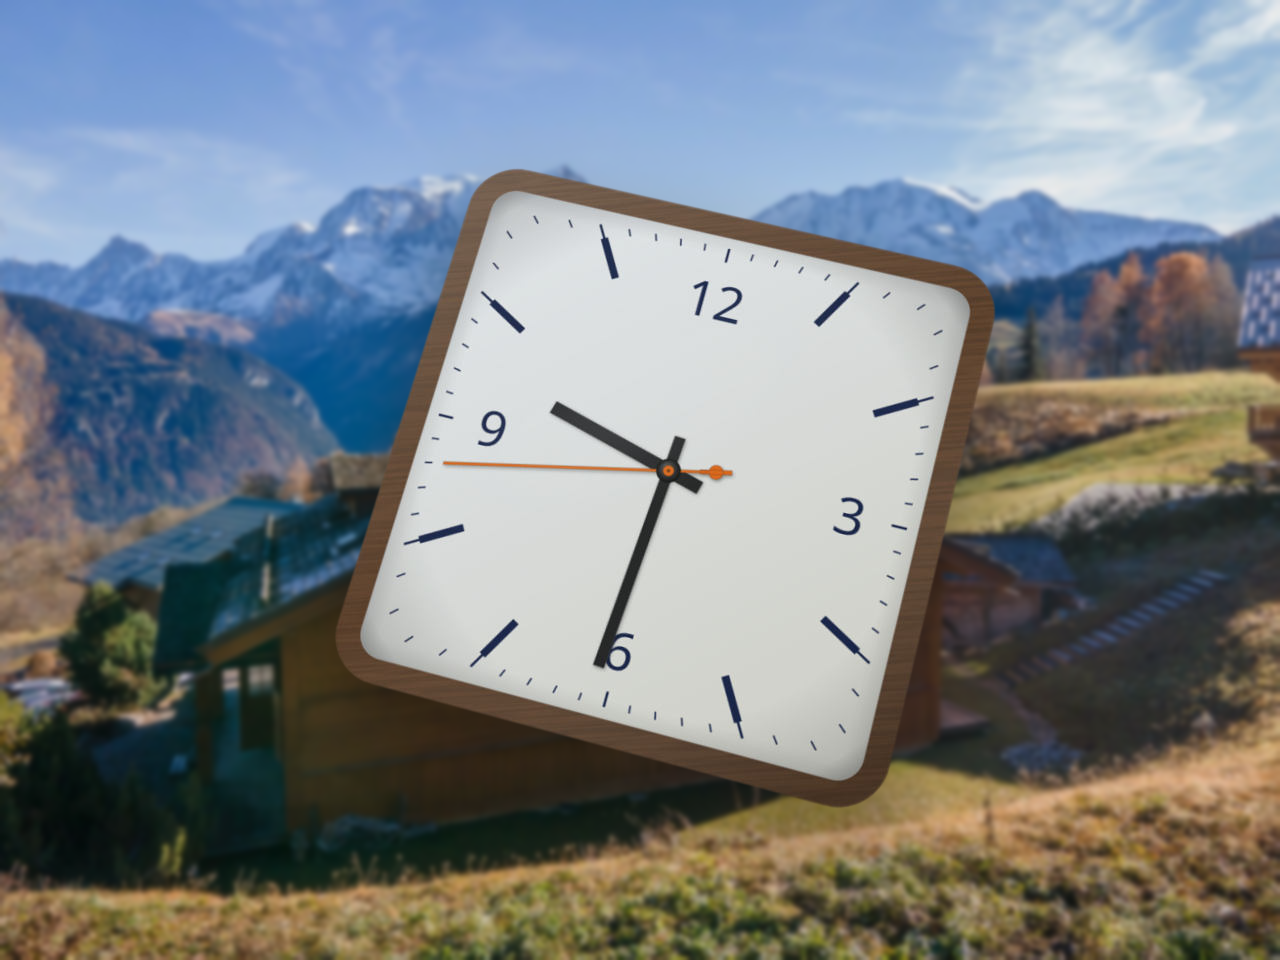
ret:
9:30:43
